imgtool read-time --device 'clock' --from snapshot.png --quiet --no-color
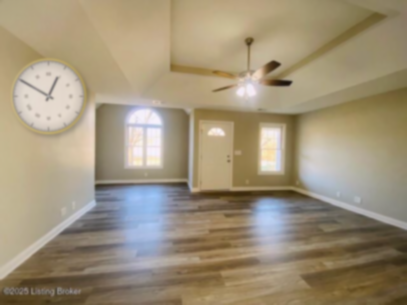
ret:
12:50
